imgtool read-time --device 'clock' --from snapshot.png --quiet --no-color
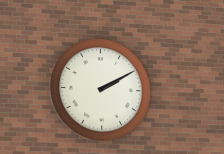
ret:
2:10
